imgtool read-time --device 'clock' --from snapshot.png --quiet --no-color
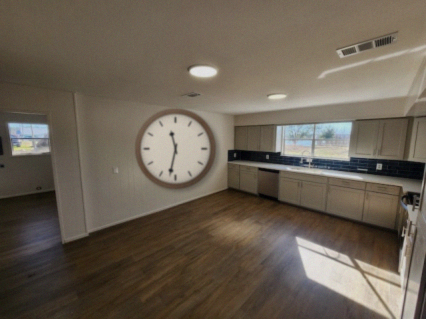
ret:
11:32
